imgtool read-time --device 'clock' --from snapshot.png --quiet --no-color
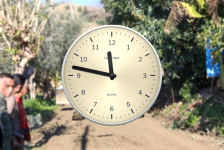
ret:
11:47
